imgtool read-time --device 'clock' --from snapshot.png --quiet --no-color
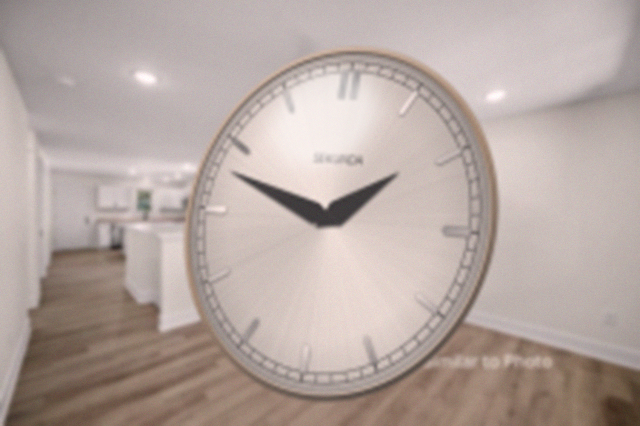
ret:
1:48
